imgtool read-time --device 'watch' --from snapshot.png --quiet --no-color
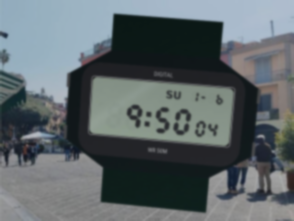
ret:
9:50:04
